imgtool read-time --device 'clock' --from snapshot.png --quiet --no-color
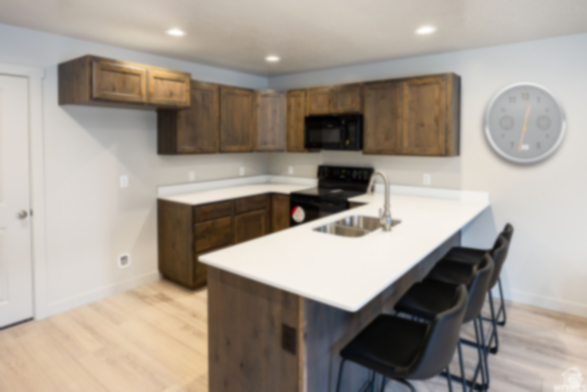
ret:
12:32
